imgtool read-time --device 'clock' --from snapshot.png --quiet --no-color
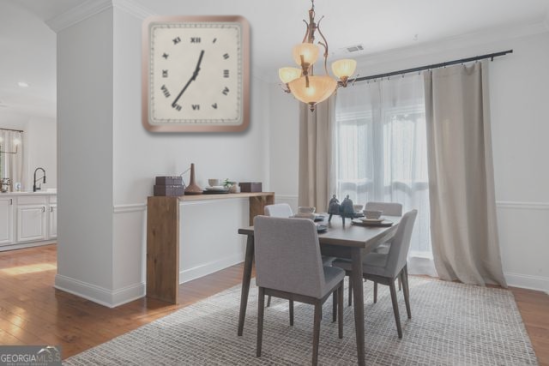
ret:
12:36
